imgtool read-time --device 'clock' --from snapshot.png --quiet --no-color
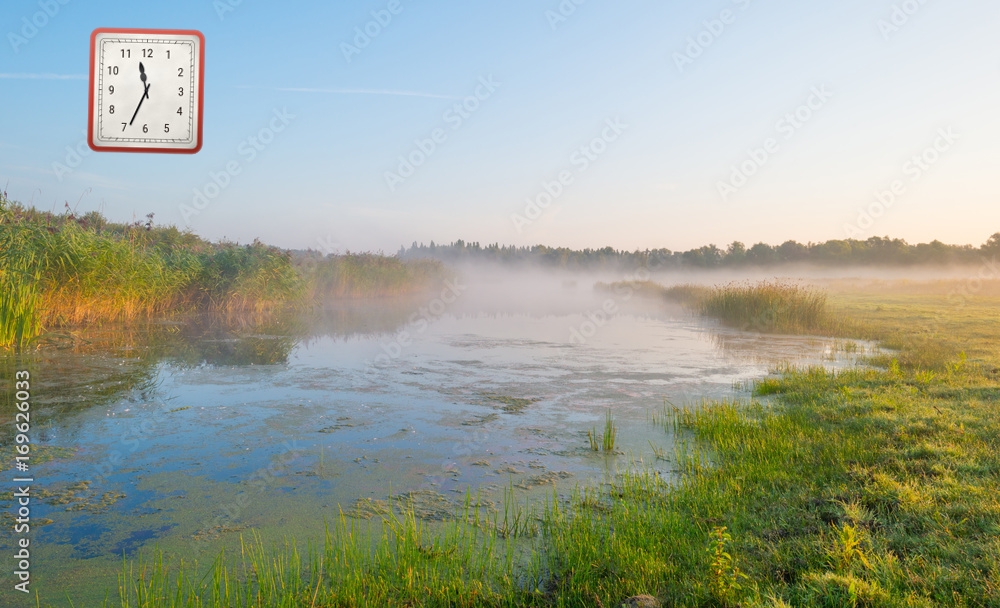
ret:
11:34
